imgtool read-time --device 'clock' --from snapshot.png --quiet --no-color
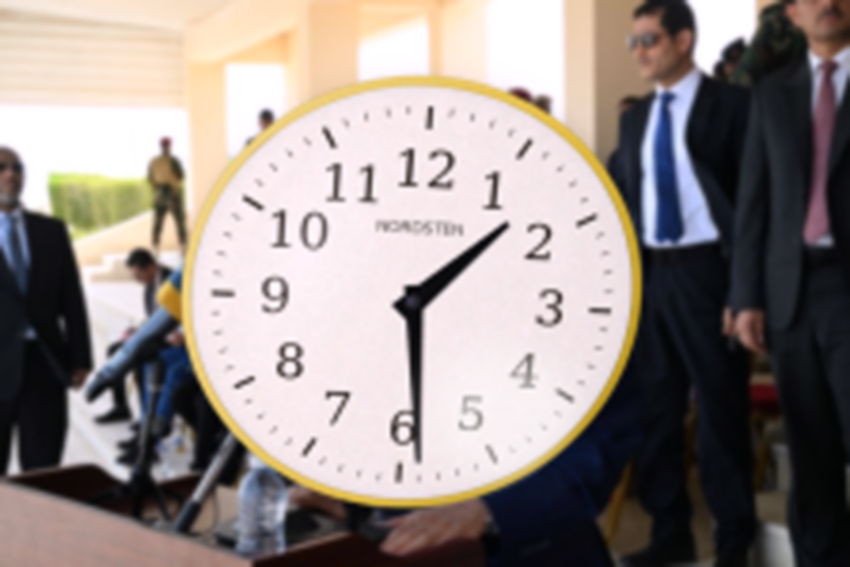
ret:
1:29
